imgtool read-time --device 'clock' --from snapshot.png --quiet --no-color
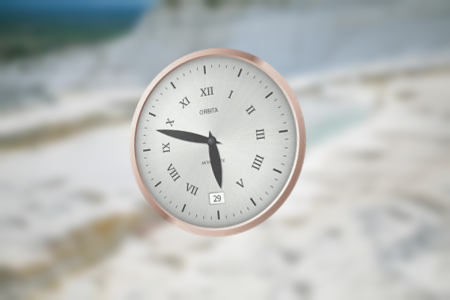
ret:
5:48
